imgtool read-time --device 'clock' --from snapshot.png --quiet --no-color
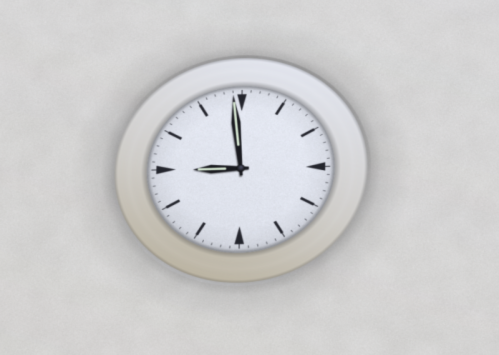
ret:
8:59
